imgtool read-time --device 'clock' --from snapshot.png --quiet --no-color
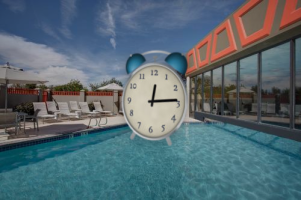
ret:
12:14
